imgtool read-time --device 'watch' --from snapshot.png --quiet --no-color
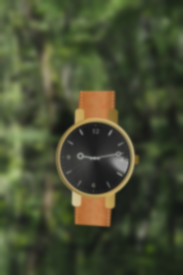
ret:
9:13
